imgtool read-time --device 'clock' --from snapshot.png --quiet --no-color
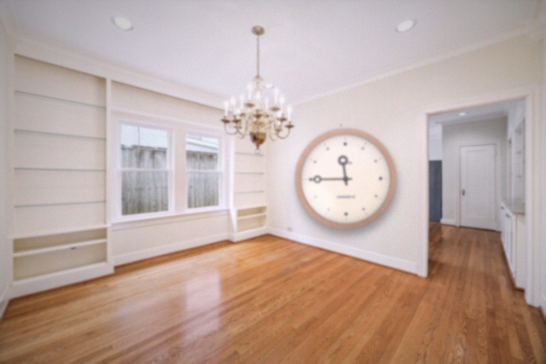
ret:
11:45
